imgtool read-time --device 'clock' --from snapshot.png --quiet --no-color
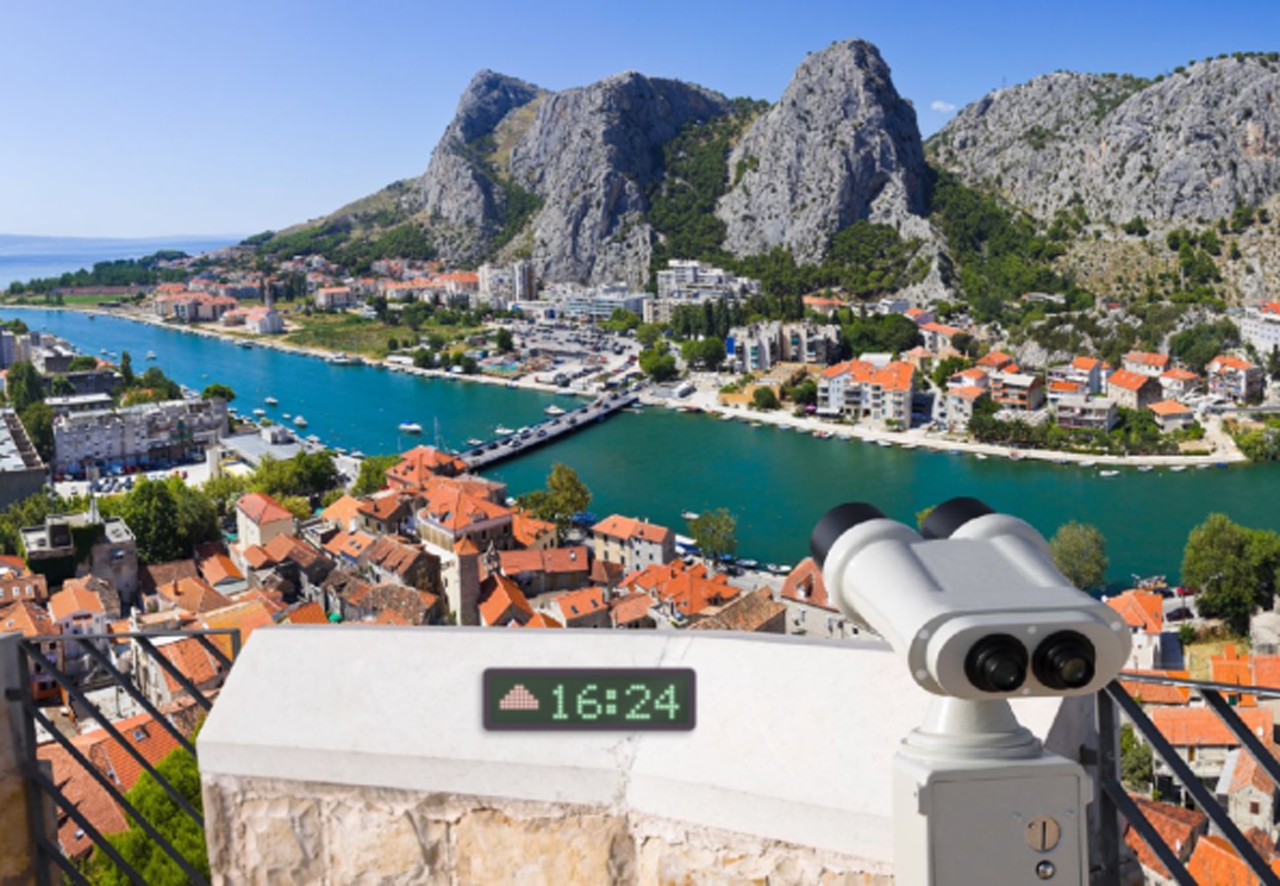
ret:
16:24
